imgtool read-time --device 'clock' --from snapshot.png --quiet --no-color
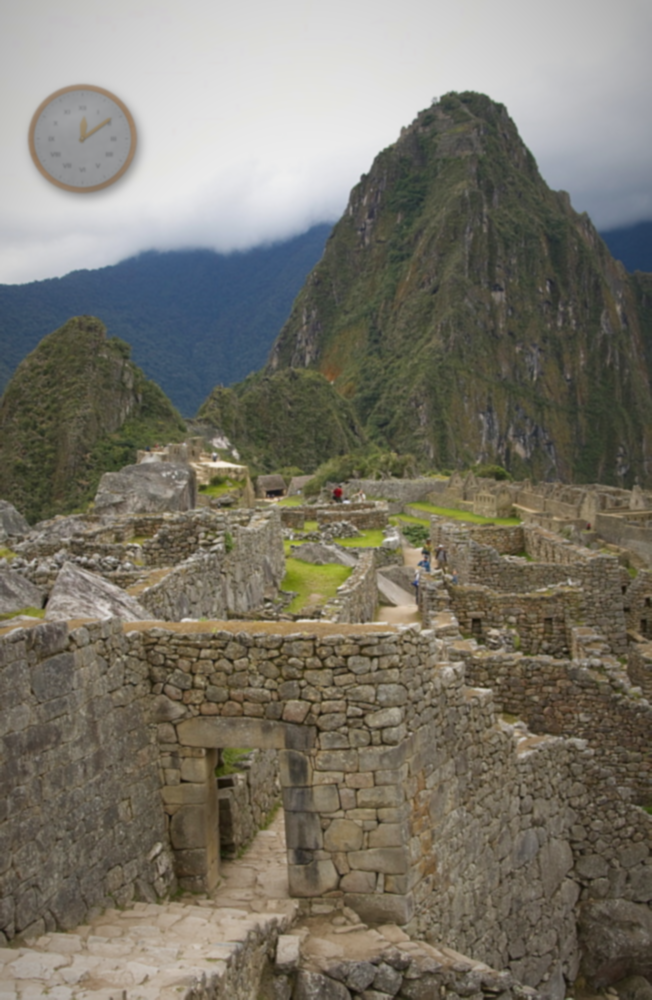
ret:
12:09
